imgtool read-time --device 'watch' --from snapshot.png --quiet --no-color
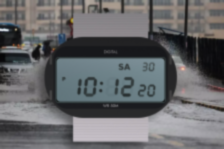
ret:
10:12:20
